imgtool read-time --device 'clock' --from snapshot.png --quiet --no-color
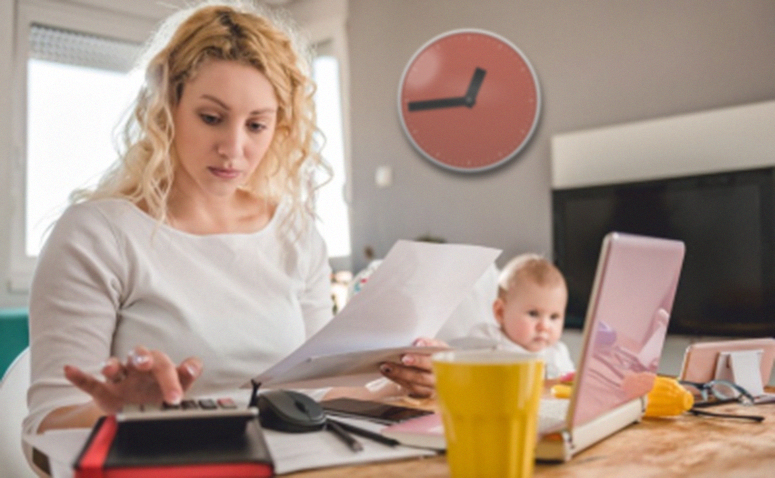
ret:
12:44
